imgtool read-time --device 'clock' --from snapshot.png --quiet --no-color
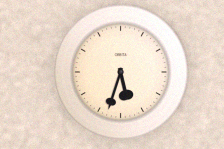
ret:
5:33
